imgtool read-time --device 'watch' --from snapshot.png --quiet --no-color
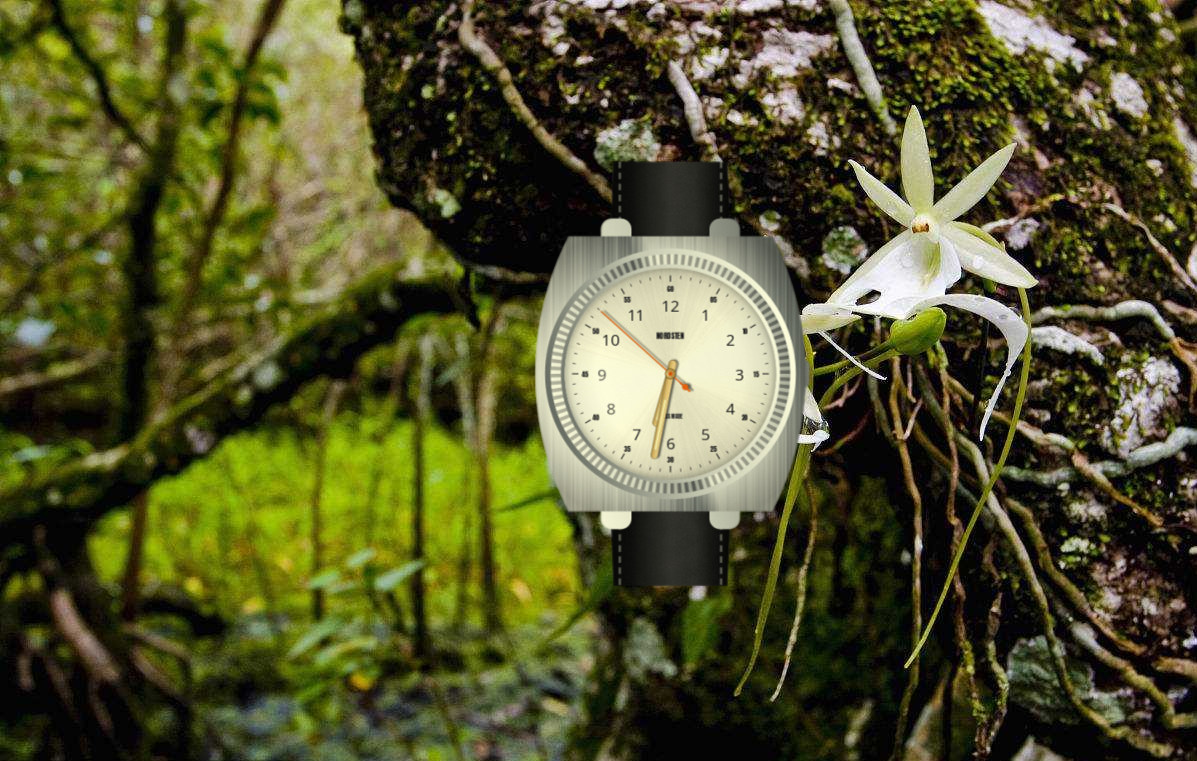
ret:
6:31:52
